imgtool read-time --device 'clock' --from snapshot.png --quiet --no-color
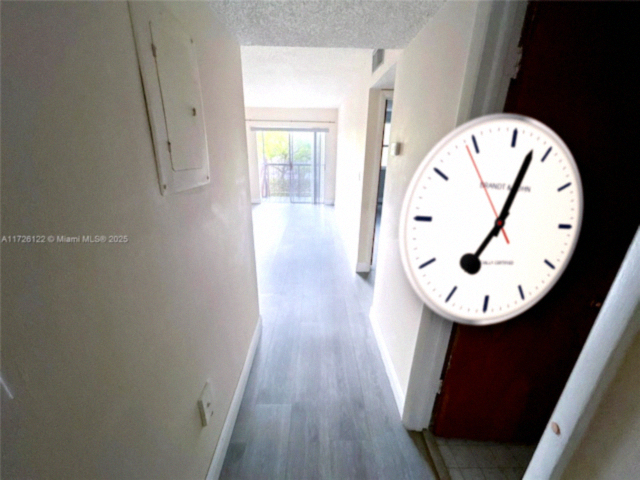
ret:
7:02:54
